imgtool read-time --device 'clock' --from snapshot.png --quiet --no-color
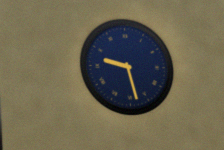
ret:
9:28
